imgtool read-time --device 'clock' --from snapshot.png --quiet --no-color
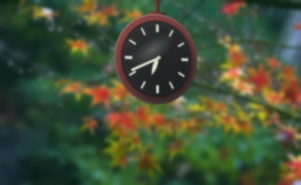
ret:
6:41
